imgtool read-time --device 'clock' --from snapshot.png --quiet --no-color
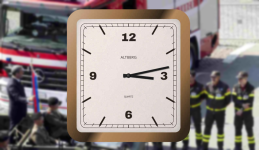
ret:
3:13
